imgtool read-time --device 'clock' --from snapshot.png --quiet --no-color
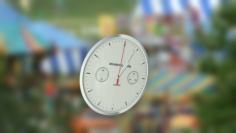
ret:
1:04
